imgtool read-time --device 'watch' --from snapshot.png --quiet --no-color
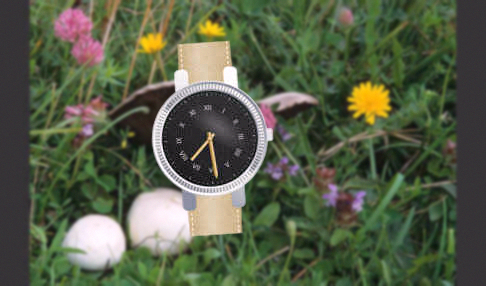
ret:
7:29
